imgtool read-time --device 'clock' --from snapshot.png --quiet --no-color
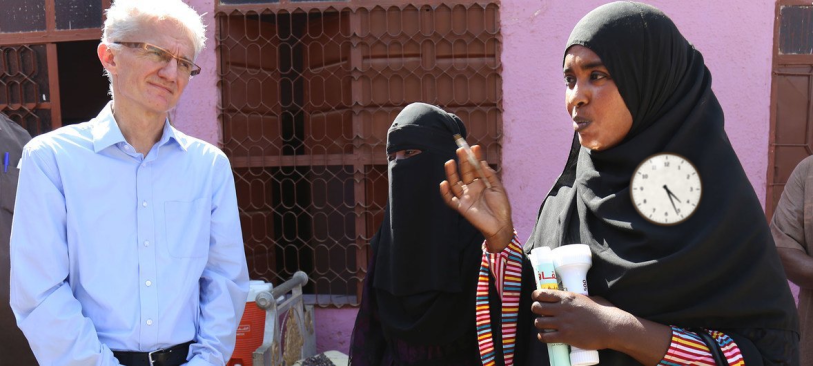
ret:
4:26
